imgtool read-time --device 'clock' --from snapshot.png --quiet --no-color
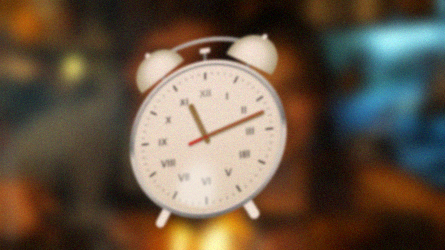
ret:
11:12:12
